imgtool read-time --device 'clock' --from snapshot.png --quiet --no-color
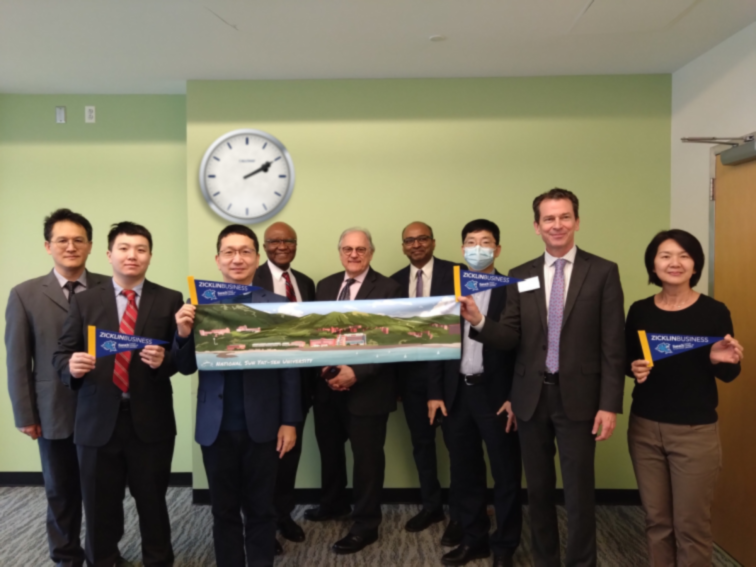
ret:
2:10
